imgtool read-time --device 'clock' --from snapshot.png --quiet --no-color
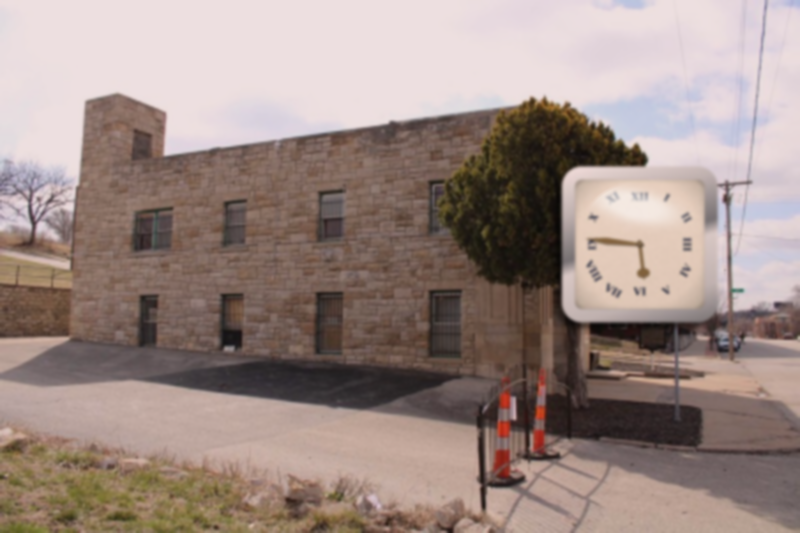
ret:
5:46
